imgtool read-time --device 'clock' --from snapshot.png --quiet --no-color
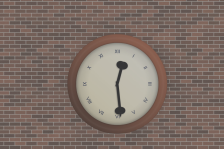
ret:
12:29
